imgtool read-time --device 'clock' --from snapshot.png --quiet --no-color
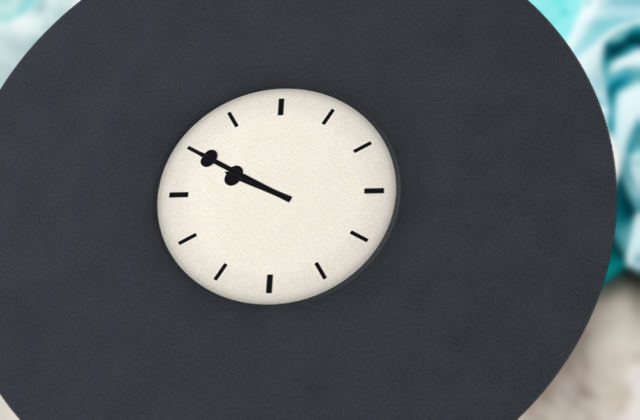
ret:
9:50
